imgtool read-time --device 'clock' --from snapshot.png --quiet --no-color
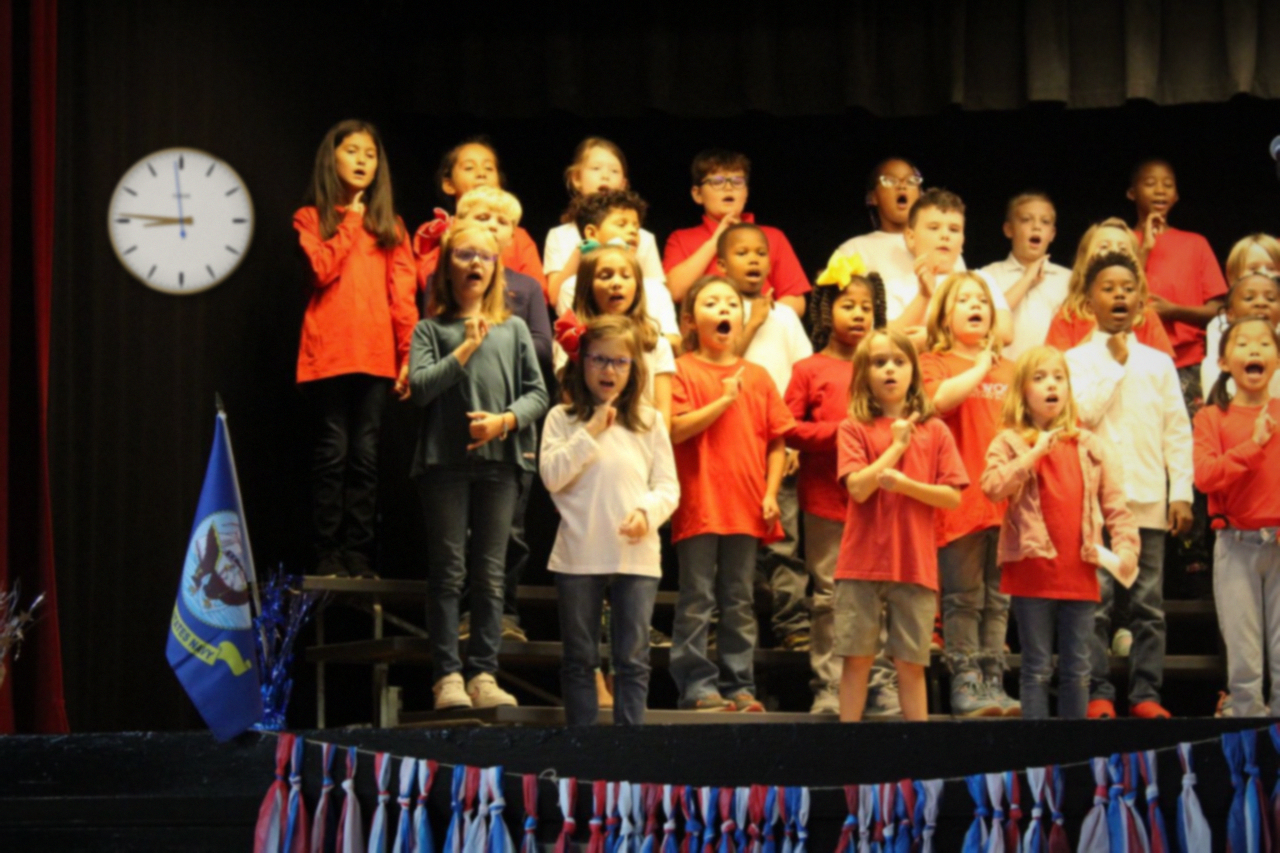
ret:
8:45:59
